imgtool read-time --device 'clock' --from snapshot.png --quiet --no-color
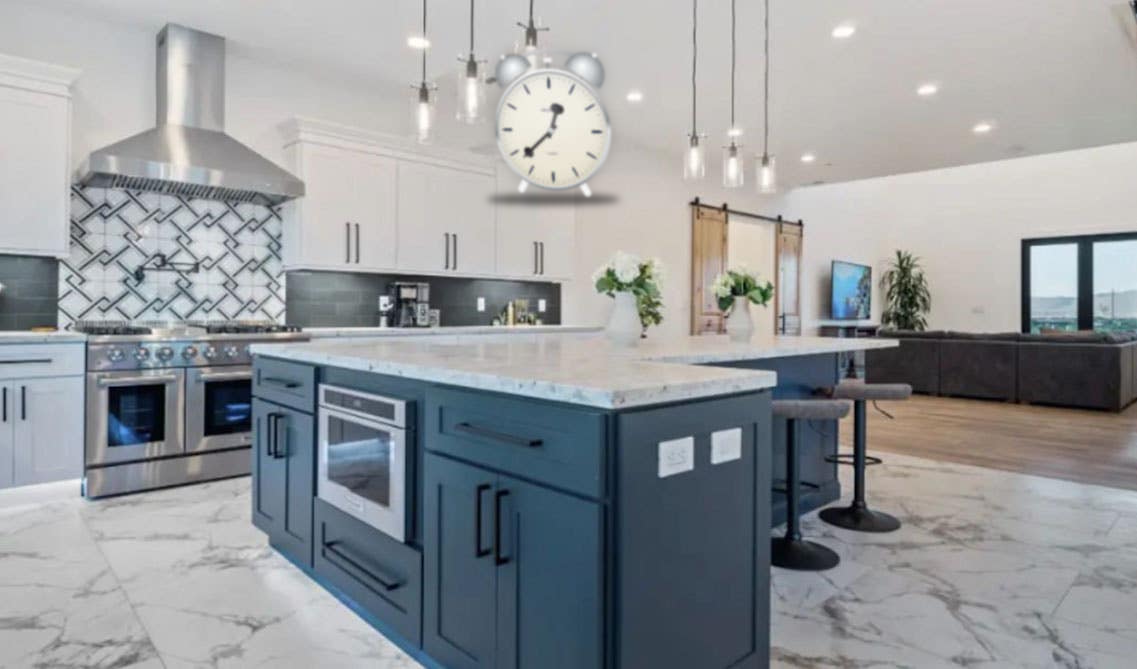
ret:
12:38
